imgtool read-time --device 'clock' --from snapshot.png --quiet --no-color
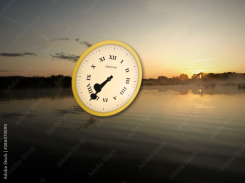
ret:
7:36
